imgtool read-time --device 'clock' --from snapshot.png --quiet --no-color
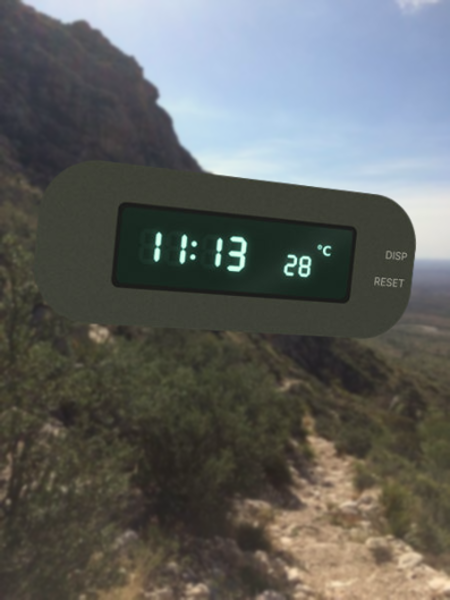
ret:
11:13
